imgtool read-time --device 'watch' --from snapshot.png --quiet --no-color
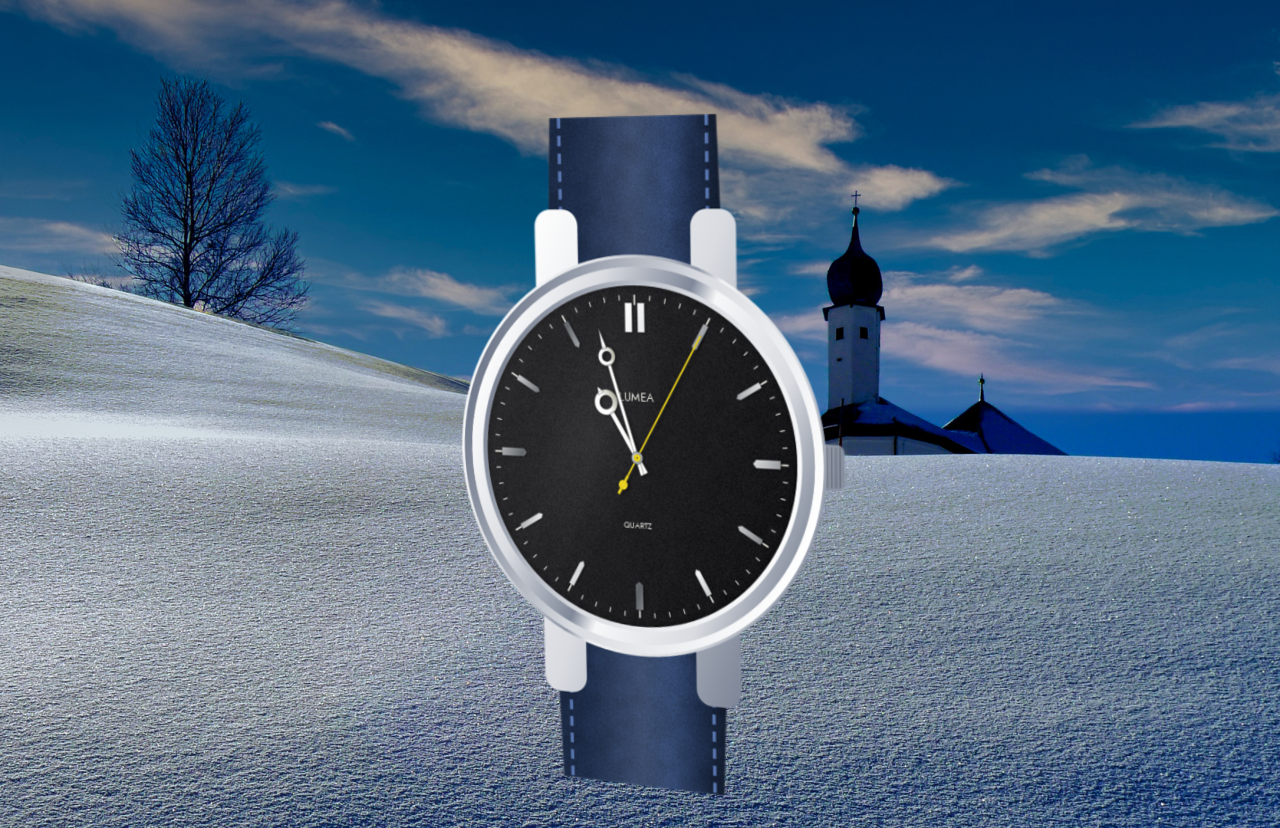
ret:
10:57:05
